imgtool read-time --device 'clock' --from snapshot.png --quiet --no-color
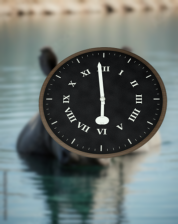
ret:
5:59
